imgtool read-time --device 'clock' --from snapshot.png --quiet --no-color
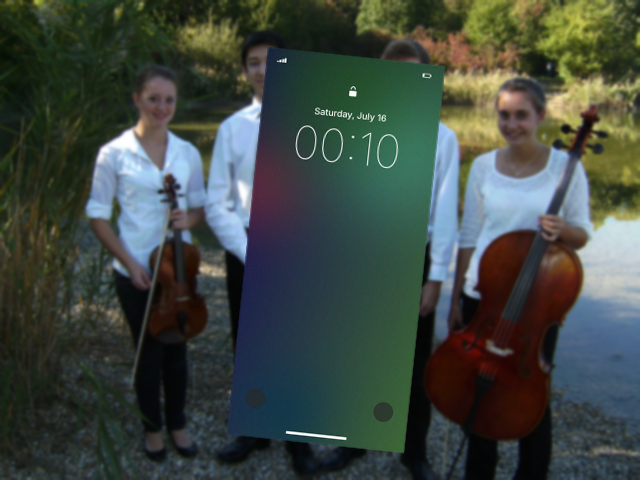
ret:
0:10
